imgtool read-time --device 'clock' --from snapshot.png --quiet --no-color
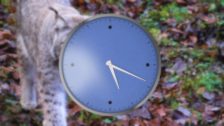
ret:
5:19
